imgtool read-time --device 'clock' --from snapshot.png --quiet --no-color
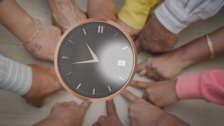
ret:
10:43
